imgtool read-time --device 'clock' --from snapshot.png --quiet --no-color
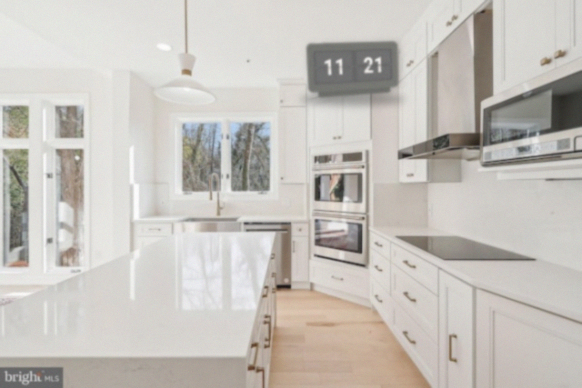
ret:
11:21
